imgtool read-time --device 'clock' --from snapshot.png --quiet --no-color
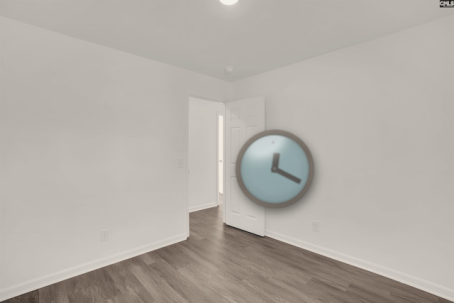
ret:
12:20
